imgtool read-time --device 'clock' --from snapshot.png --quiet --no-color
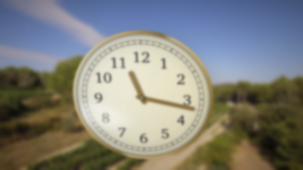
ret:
11:17
